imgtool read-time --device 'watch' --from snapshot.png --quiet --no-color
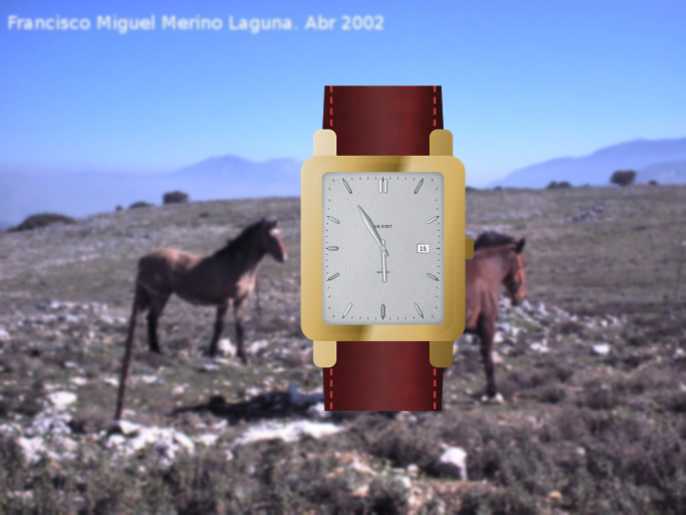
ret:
5:55
